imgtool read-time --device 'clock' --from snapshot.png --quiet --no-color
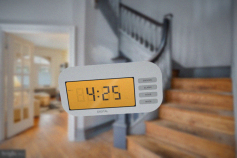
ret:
4:25
